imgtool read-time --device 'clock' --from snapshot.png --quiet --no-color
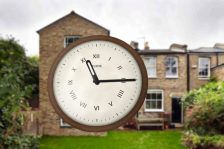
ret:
11:15
